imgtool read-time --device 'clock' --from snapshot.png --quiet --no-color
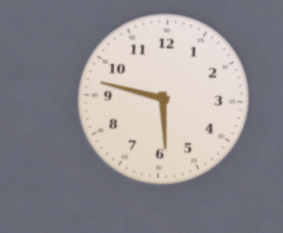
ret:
5:47
